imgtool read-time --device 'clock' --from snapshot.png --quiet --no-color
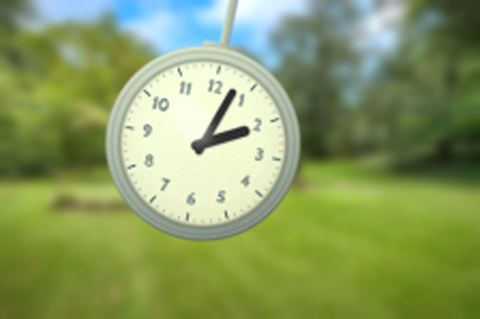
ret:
2:03
